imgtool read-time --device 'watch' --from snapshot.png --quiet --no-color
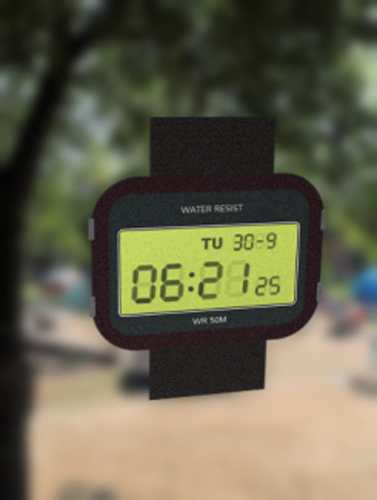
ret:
6:21:25
